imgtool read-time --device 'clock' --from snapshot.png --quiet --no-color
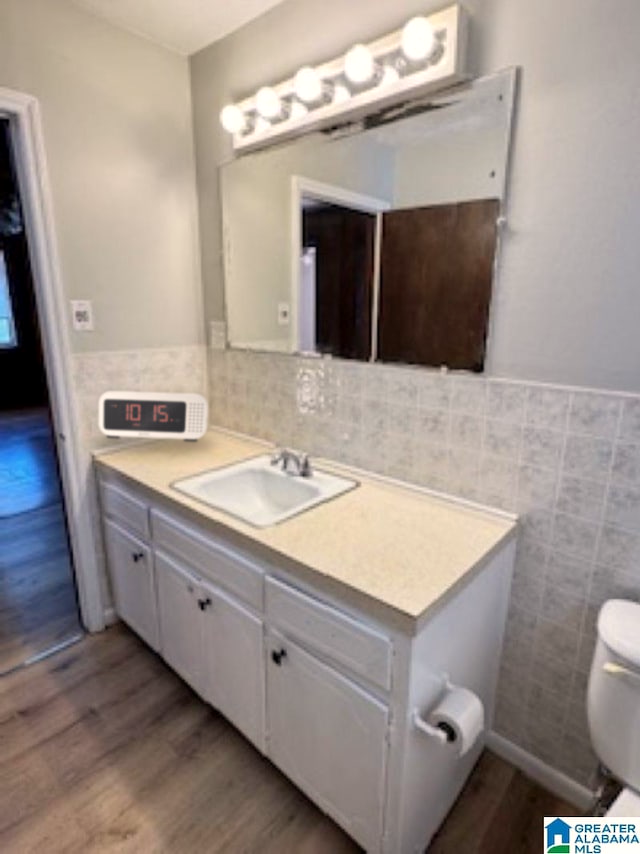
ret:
10:15
